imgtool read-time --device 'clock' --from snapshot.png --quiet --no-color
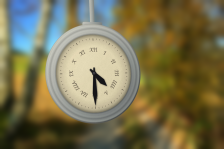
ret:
4:30
